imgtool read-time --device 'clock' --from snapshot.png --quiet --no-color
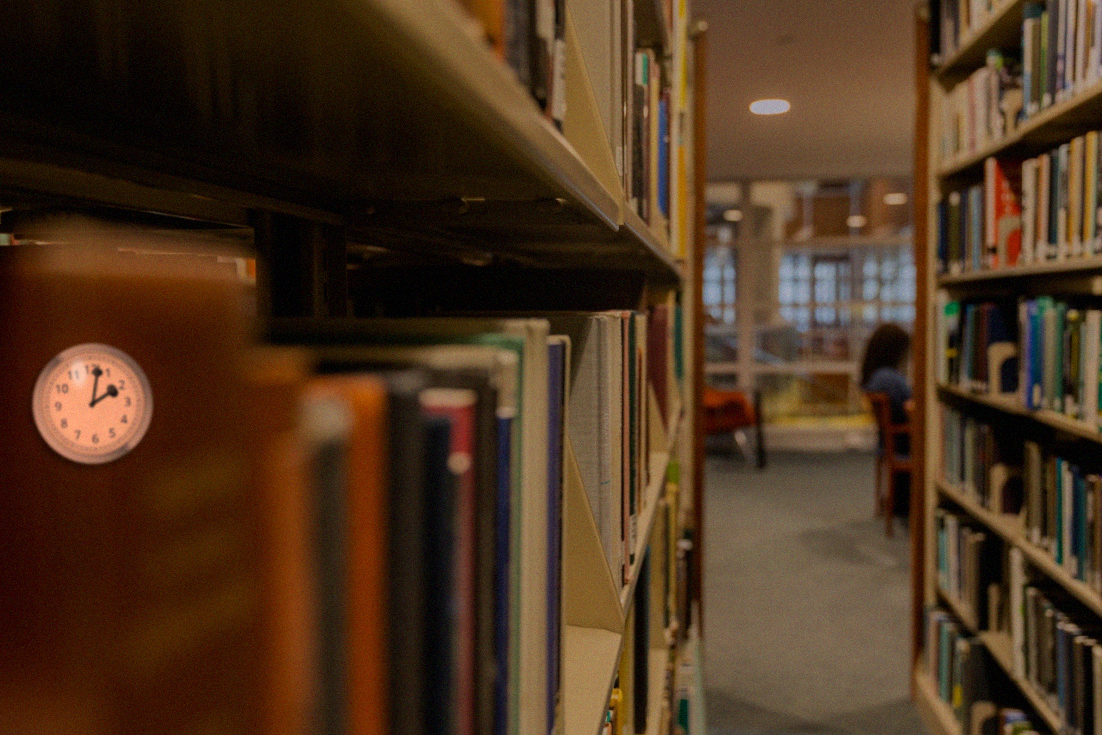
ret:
2:02
